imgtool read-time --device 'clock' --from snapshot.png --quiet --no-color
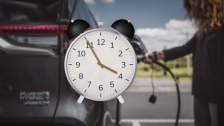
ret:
3:55
